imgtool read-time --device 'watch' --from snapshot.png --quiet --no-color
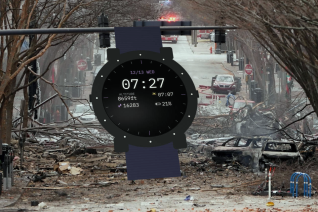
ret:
7:27
